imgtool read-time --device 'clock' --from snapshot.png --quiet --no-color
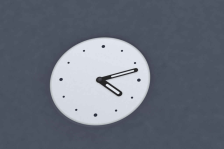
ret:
4:12
